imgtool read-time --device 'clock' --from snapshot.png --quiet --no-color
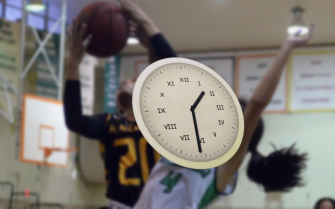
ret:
1:31
